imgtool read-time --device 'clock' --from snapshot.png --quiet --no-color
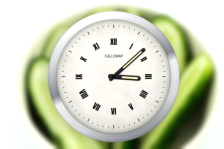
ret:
3:08
